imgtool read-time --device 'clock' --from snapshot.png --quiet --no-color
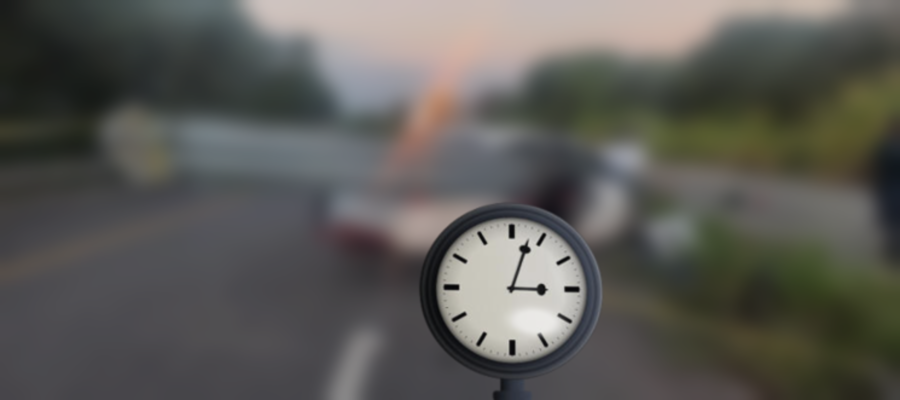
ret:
3:03
